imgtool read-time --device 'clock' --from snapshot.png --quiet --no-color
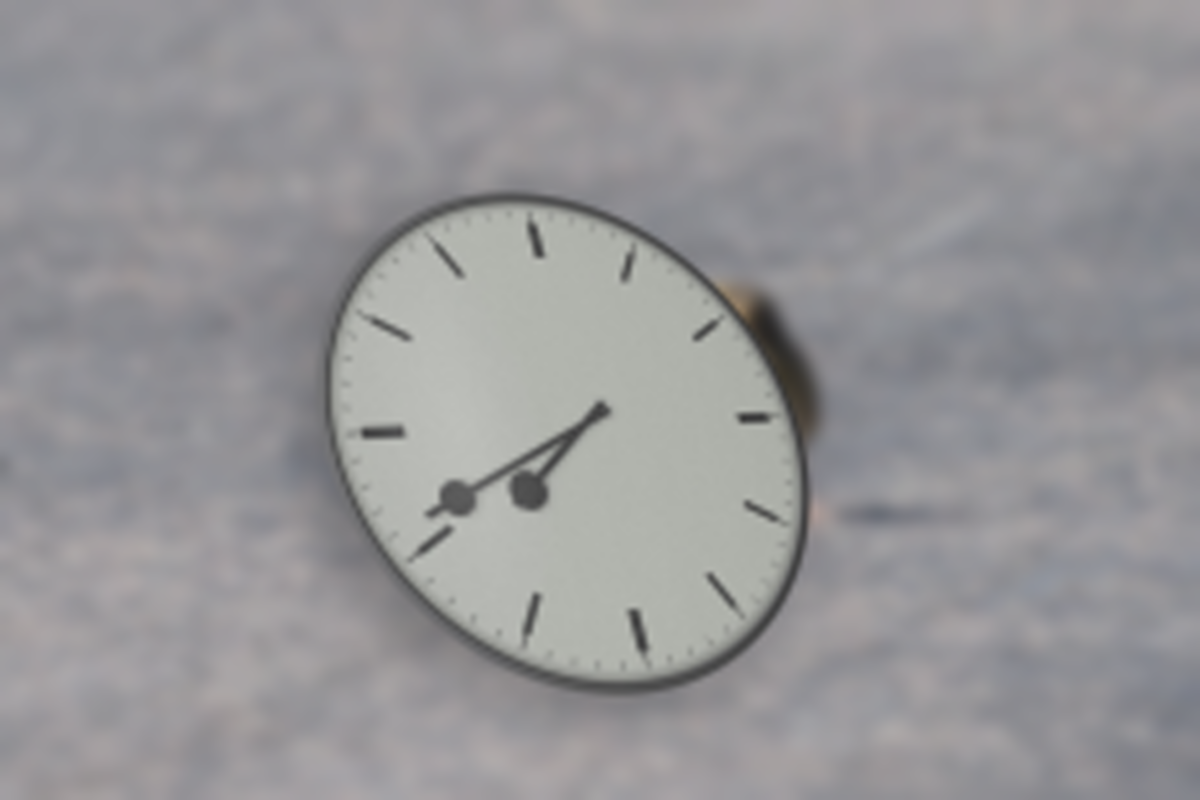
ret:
7:41
